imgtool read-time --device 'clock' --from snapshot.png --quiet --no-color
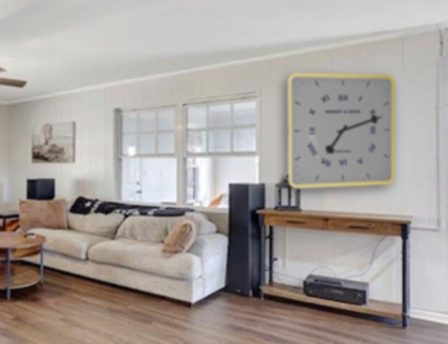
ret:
7:12
